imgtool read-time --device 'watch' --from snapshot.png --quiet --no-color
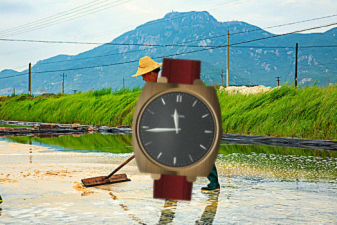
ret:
11:44
